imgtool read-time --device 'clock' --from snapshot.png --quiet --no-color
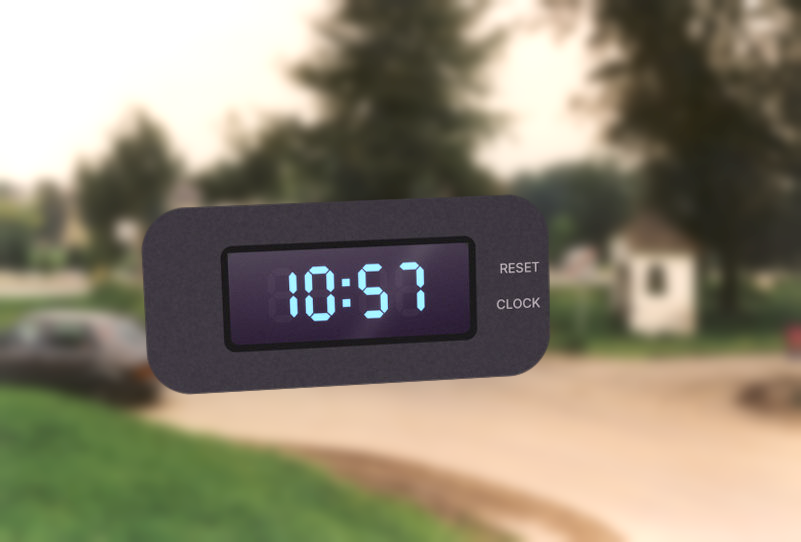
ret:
10:57
